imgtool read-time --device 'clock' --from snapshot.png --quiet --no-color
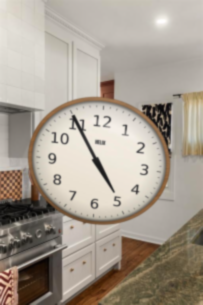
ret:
4:55
